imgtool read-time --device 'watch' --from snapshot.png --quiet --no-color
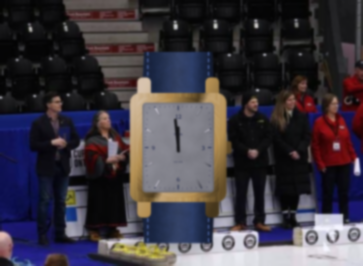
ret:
11:59
